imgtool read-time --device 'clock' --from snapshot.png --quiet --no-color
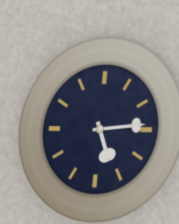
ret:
5:14
